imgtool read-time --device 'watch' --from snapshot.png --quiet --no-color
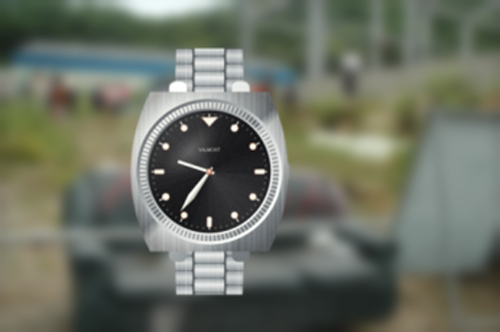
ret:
9:36
